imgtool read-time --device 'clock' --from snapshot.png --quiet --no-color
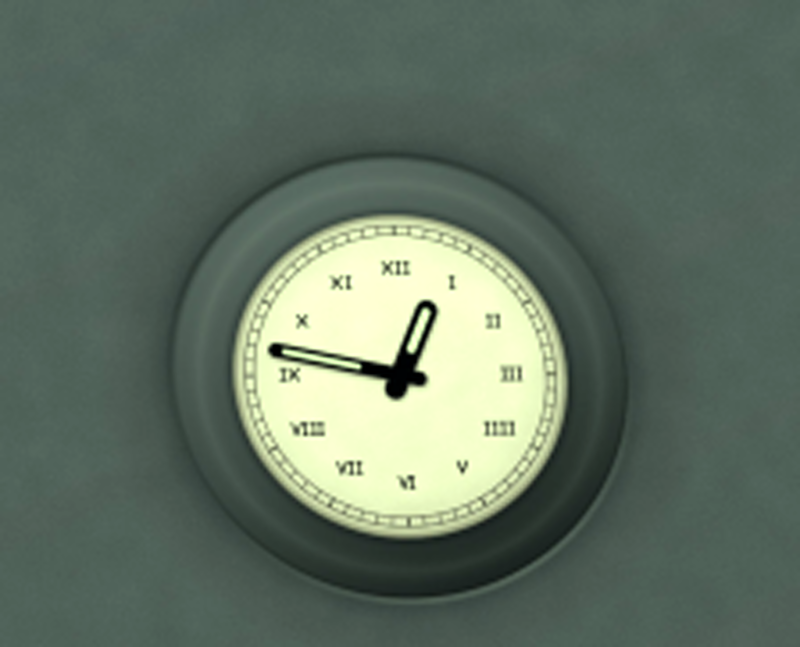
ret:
12:47
